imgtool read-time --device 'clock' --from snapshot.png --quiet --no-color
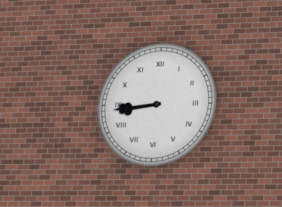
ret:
8:44
